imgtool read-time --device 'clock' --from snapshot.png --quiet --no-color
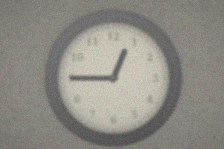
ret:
12:45
